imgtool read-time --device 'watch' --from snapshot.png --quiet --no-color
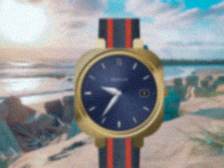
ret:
9:36
